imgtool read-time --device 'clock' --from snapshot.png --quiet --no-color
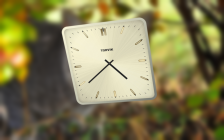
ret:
4:39
